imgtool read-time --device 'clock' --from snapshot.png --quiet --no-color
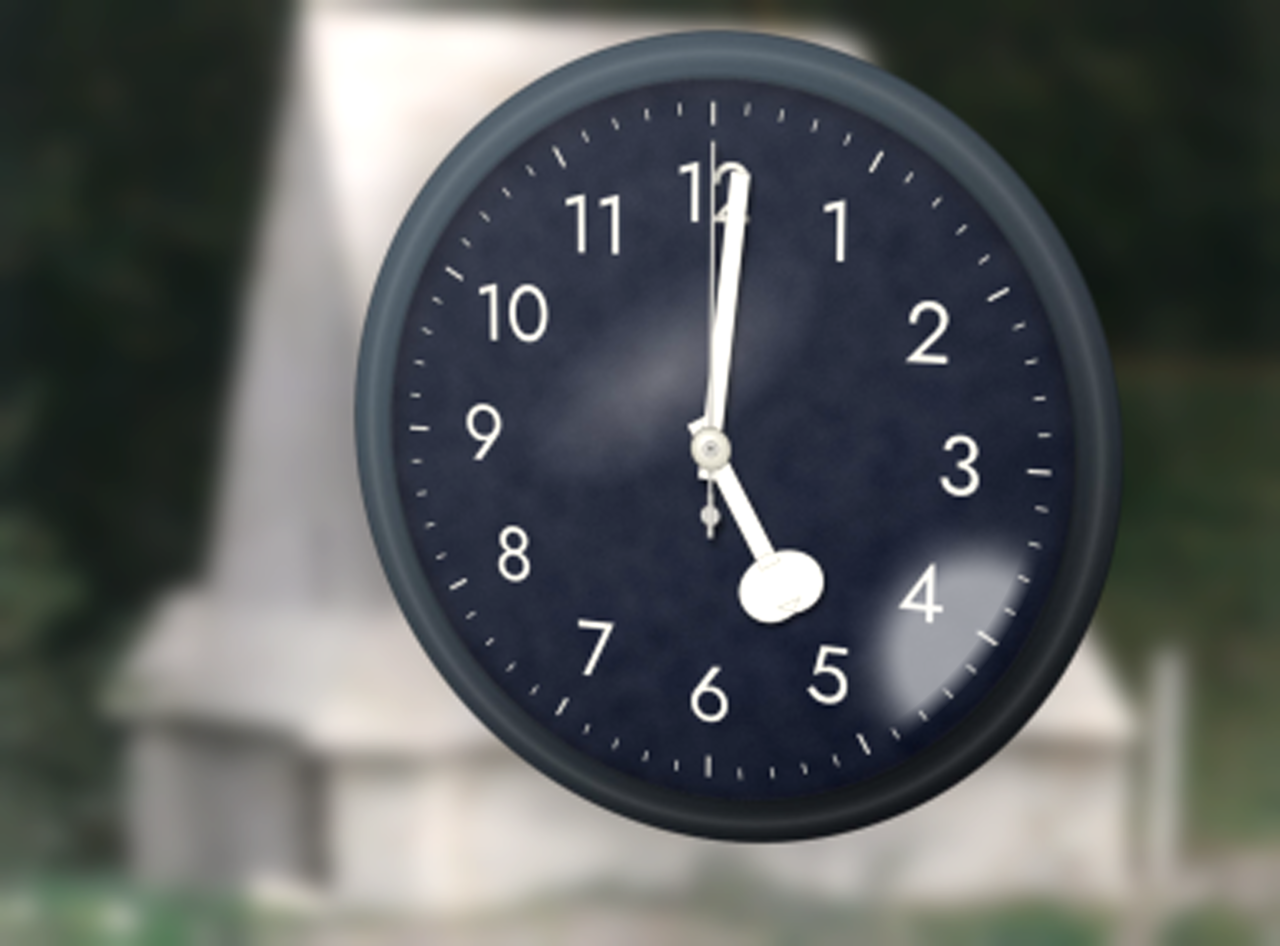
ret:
5:01:00
